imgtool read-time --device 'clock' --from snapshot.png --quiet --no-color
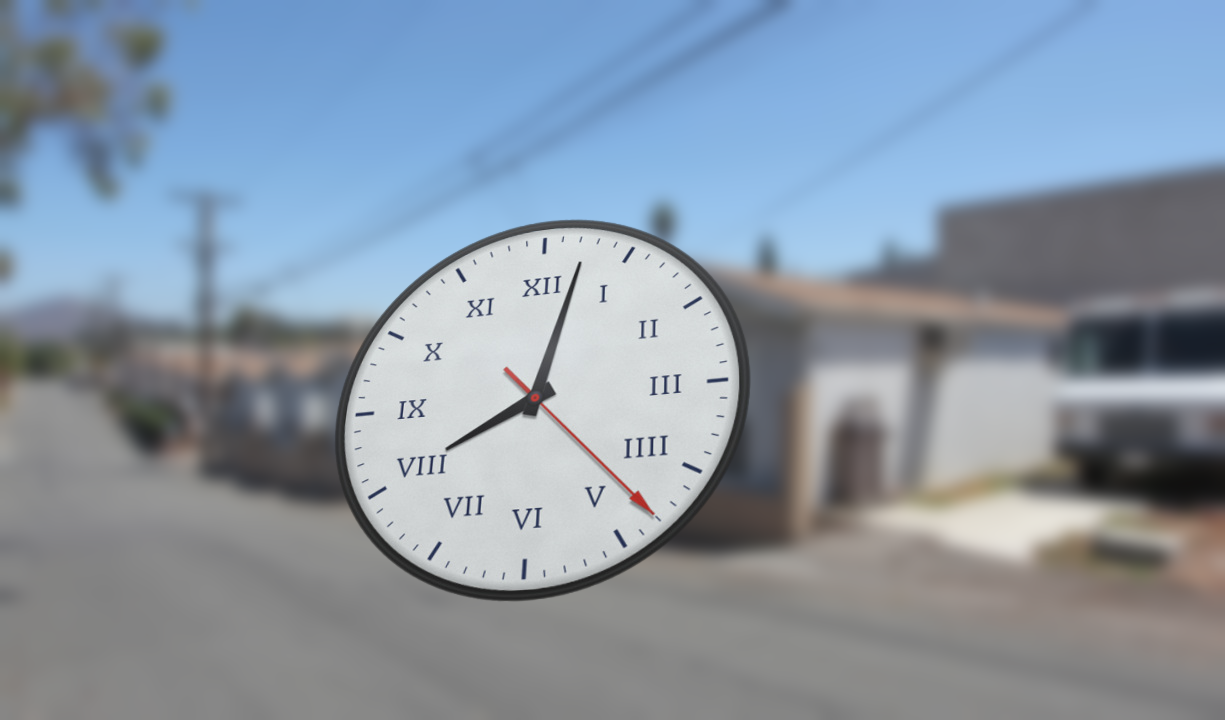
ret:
8:02:23
